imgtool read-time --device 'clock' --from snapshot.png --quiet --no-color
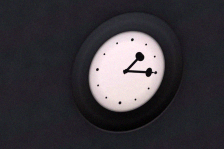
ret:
1:15
